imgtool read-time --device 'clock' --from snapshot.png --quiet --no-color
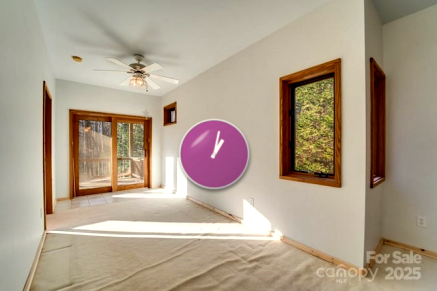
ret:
1:02
